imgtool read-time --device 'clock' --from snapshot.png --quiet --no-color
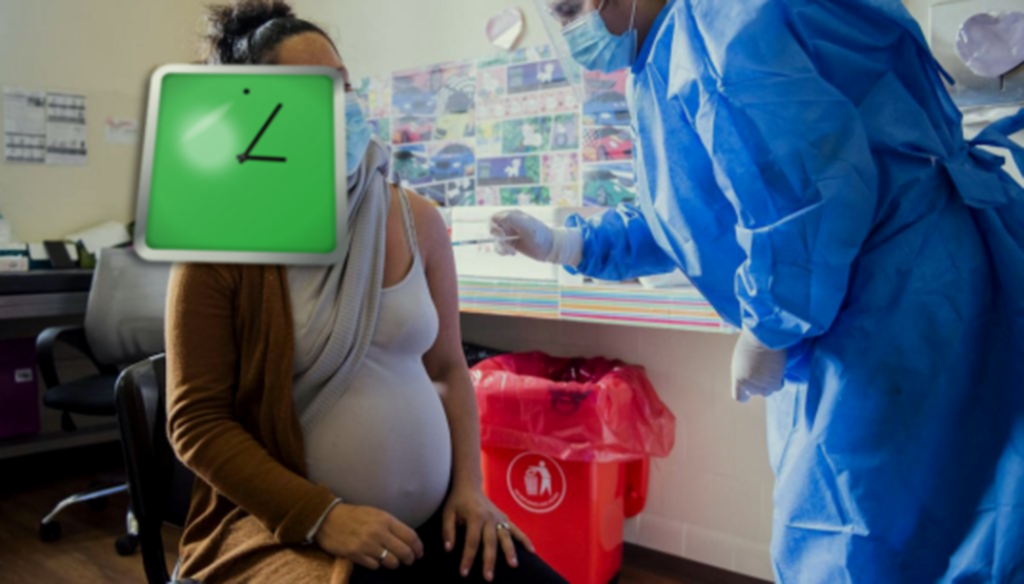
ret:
3:05
